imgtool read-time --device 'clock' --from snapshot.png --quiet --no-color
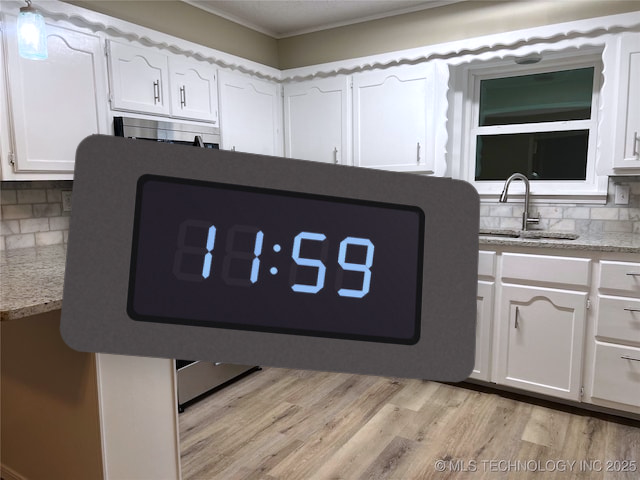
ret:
11:59
